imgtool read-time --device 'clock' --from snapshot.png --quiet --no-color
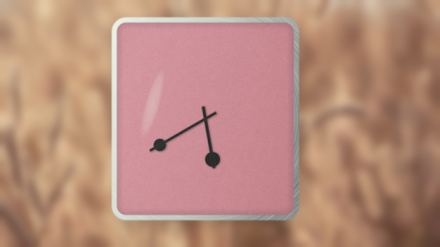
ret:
5:40
